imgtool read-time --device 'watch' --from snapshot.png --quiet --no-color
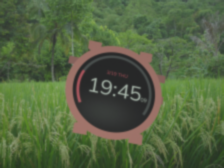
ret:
19:45
